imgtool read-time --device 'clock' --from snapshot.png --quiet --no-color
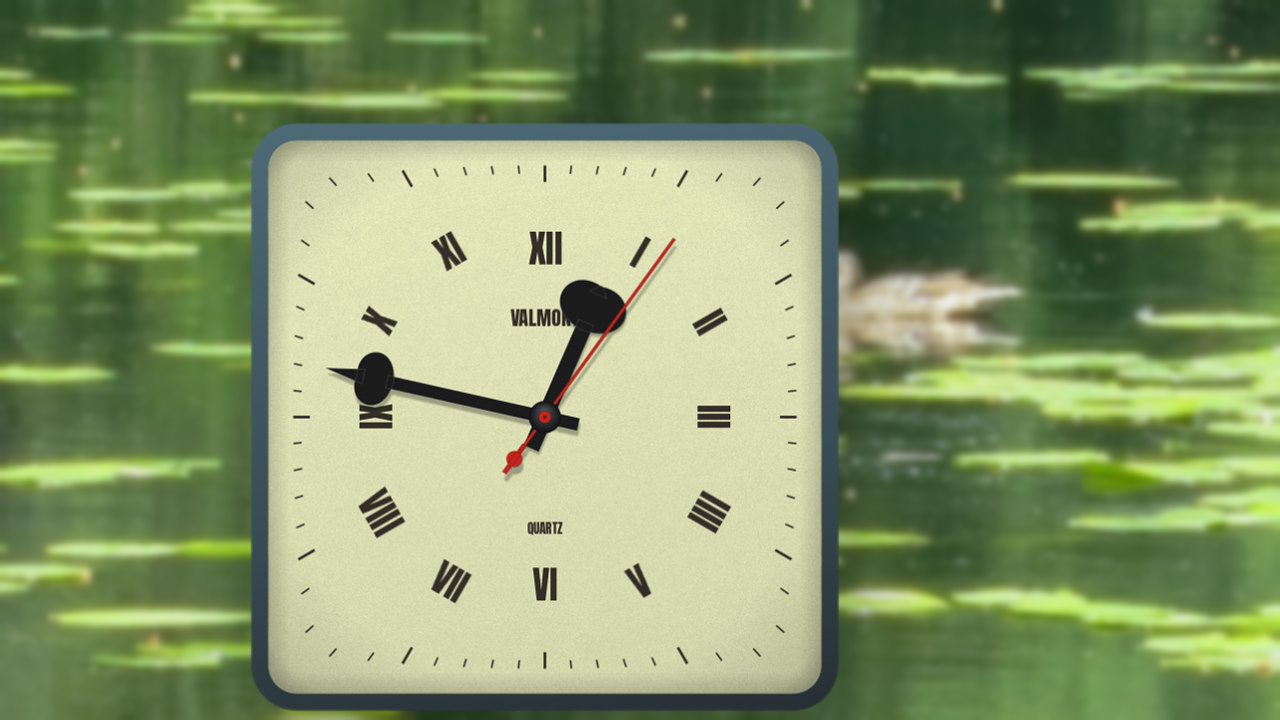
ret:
12:47:06
